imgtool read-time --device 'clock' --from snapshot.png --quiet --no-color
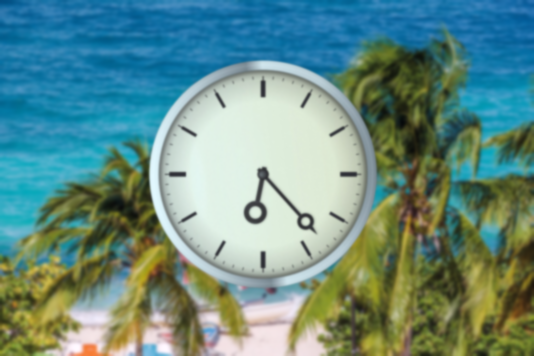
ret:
6:23
